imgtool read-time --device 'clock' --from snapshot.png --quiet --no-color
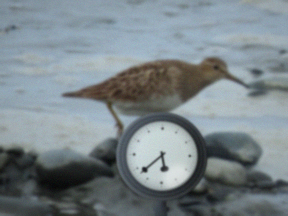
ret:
5:38
